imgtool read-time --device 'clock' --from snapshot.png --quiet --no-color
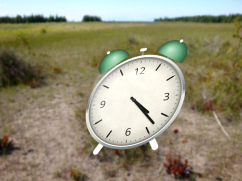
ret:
4:23
